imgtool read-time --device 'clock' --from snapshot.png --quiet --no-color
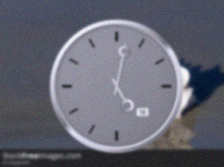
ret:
5:02
